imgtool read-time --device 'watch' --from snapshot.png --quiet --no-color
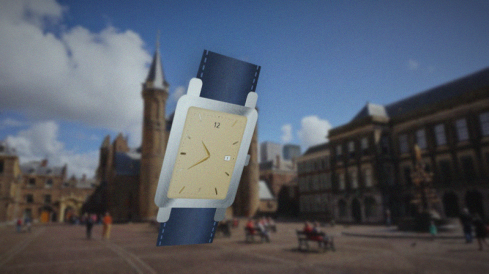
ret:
10:39
